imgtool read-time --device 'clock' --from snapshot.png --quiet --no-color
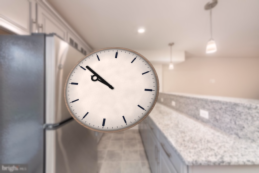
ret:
9:51
